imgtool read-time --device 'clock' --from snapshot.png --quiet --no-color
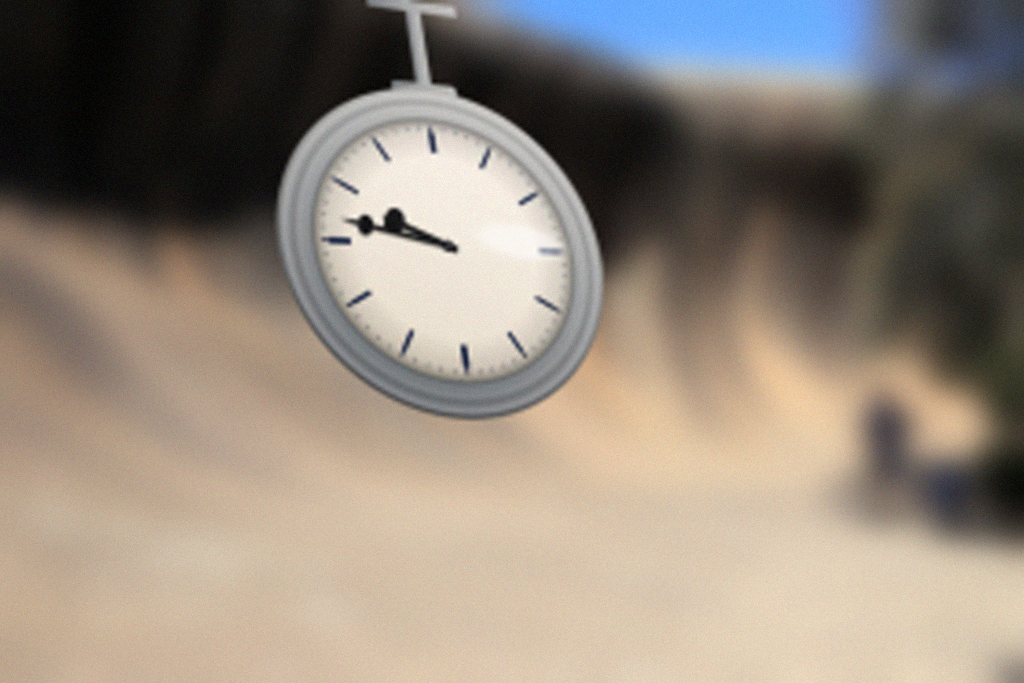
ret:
9:47
